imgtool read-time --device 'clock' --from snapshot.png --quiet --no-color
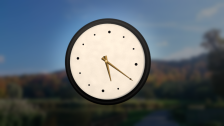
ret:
5:20
